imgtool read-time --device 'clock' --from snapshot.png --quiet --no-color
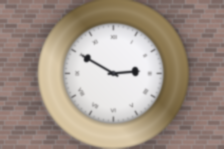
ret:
2:50
